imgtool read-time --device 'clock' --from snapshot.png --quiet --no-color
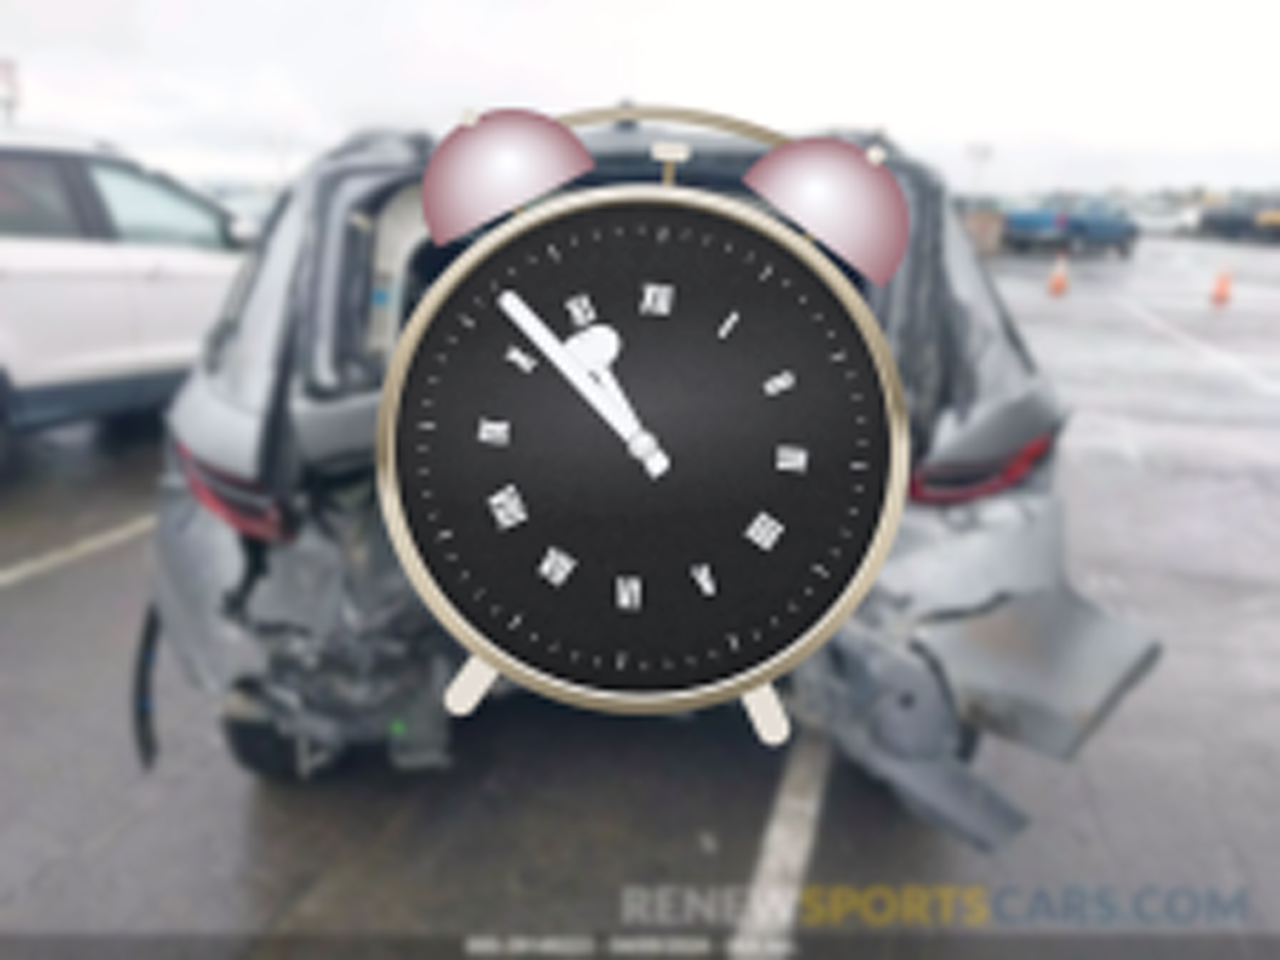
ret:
10:52
